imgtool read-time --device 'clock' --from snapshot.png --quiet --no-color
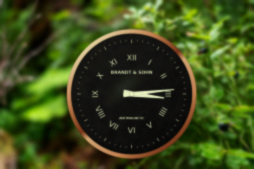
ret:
3:14
